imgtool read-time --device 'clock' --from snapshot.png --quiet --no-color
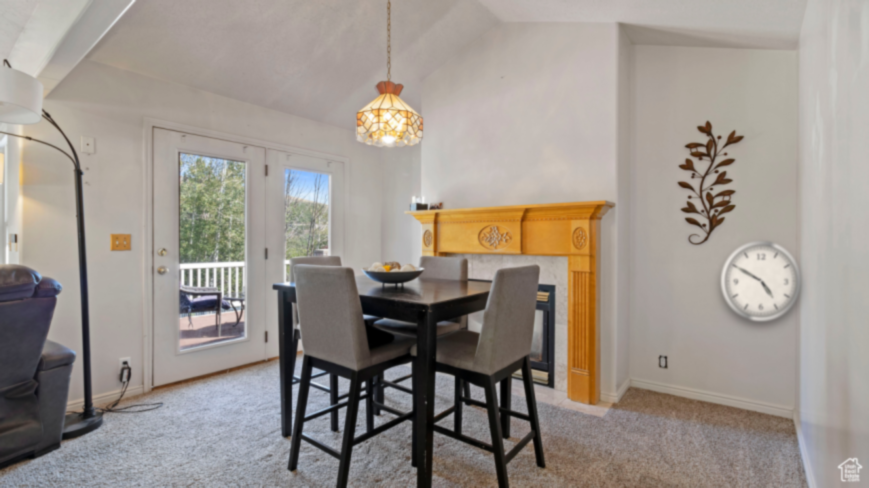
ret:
4:50
